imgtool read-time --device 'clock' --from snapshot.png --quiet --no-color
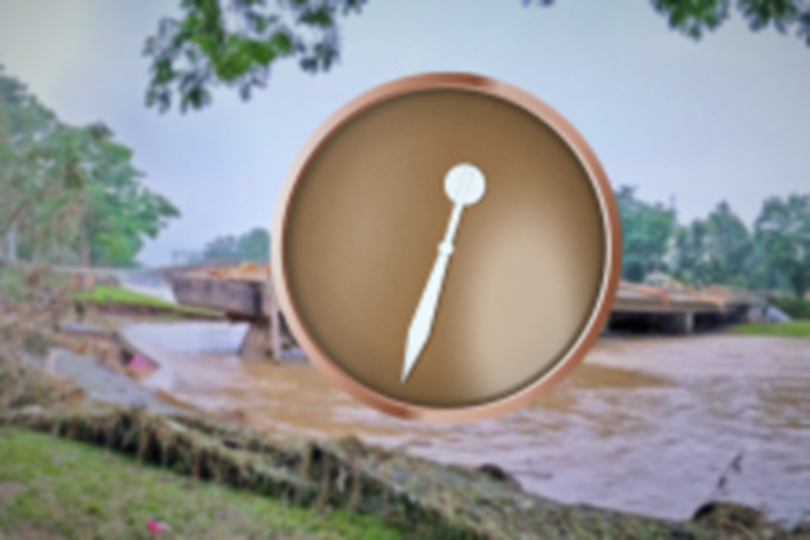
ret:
12:33
